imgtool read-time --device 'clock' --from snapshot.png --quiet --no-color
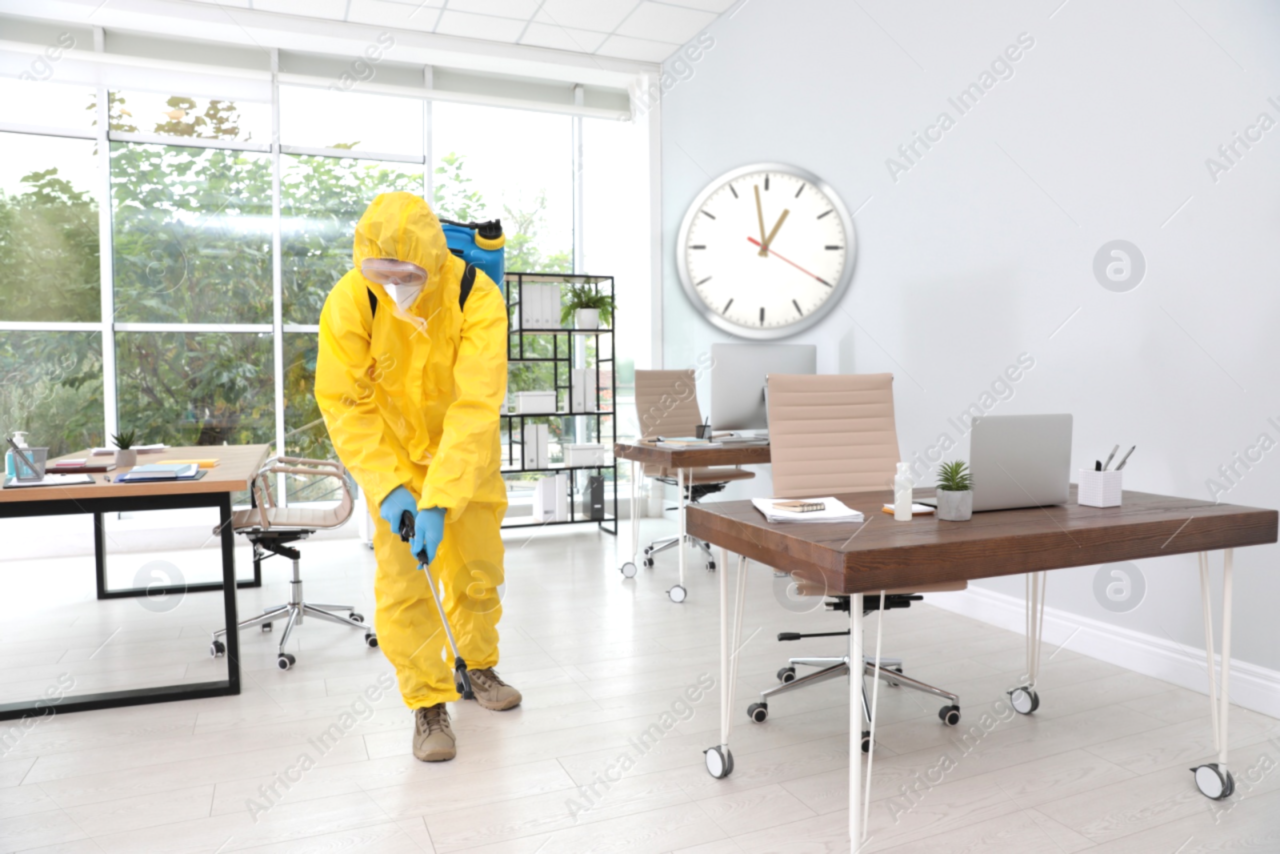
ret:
12:58:20
